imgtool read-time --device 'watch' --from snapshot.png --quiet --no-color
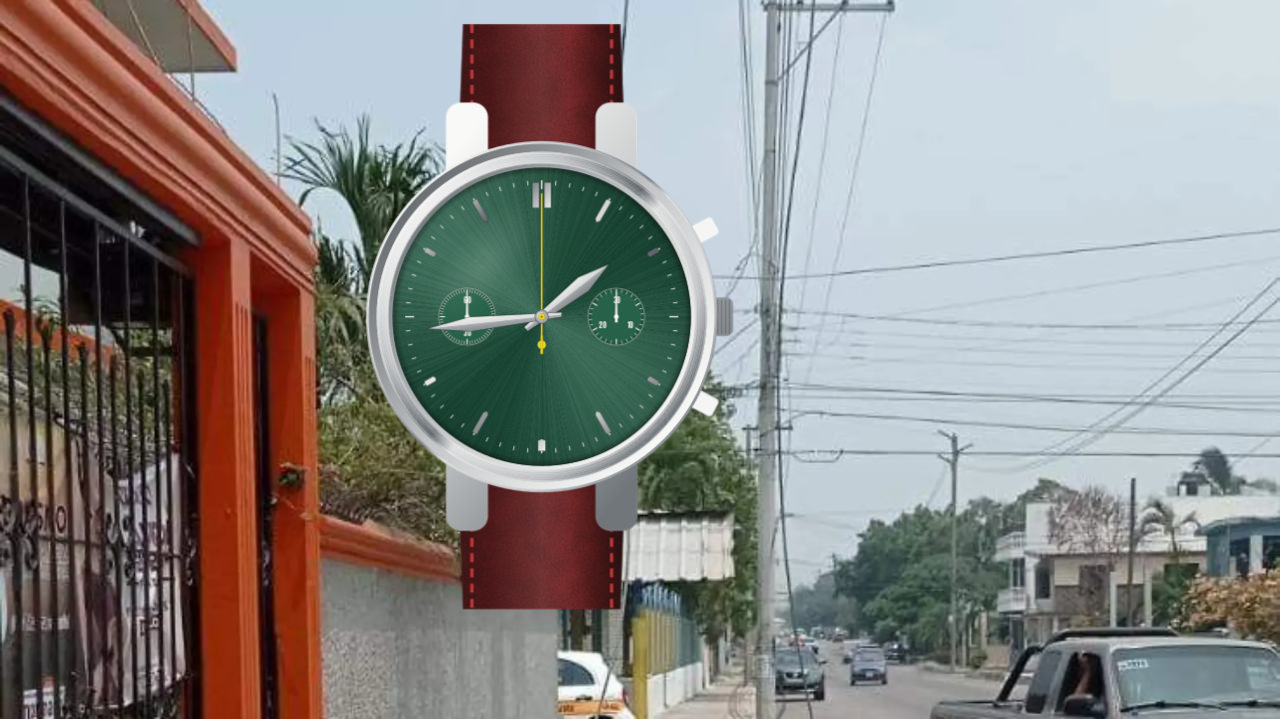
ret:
1:44
